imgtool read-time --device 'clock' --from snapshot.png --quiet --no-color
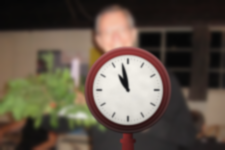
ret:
10:58
